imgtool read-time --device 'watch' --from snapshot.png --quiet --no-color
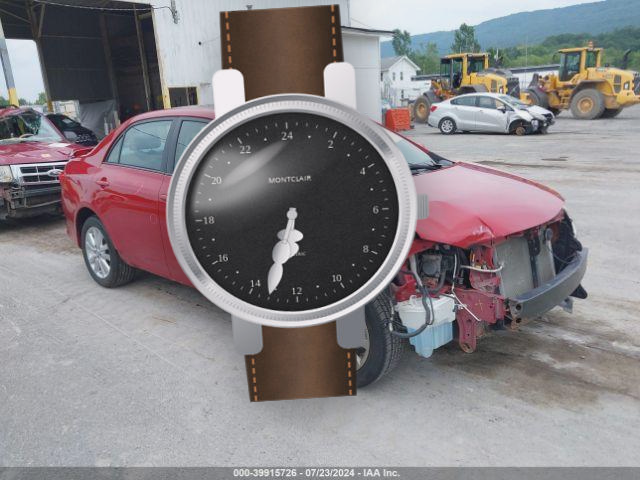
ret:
12:33
